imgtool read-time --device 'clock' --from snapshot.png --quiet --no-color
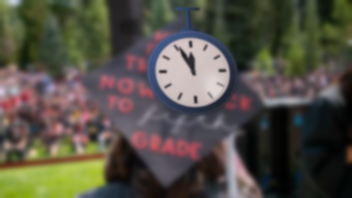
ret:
11:56
